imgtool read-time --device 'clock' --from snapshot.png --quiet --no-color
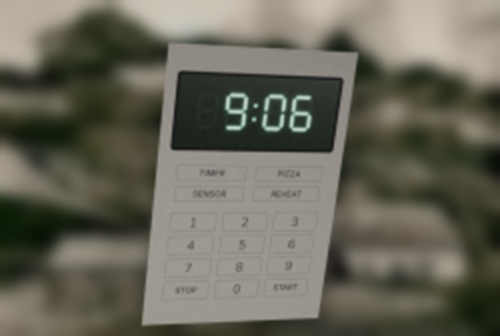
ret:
9:06
